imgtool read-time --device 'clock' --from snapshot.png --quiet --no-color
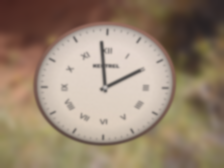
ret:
1:59
